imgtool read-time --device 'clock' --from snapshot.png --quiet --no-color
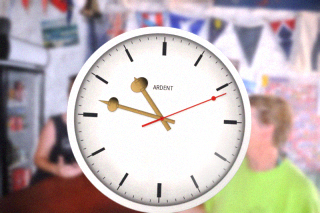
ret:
10:47:11
